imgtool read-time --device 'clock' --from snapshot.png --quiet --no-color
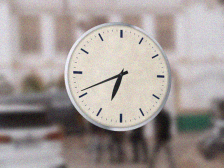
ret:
6:41
